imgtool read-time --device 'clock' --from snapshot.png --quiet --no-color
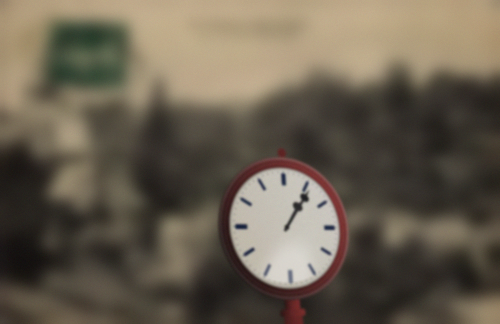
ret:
1:06
